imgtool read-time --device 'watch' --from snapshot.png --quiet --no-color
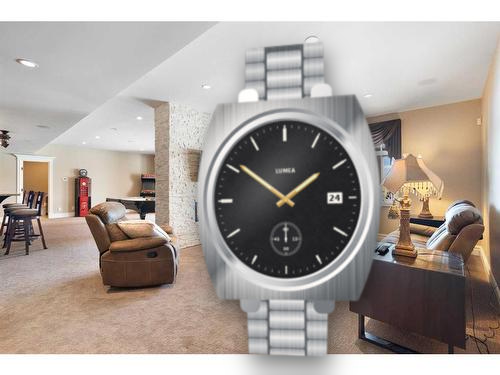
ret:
1:51
